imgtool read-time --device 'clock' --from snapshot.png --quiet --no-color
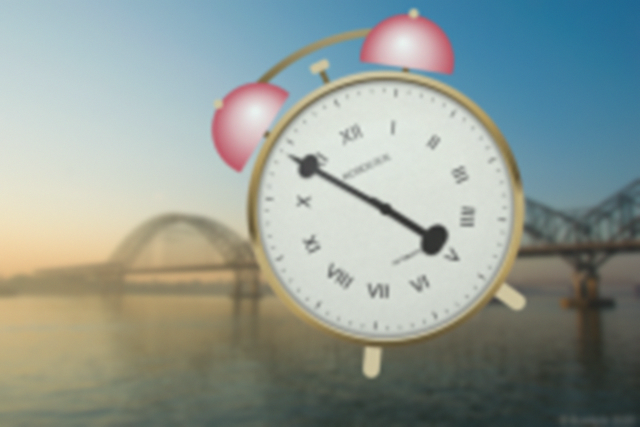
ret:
4:54
